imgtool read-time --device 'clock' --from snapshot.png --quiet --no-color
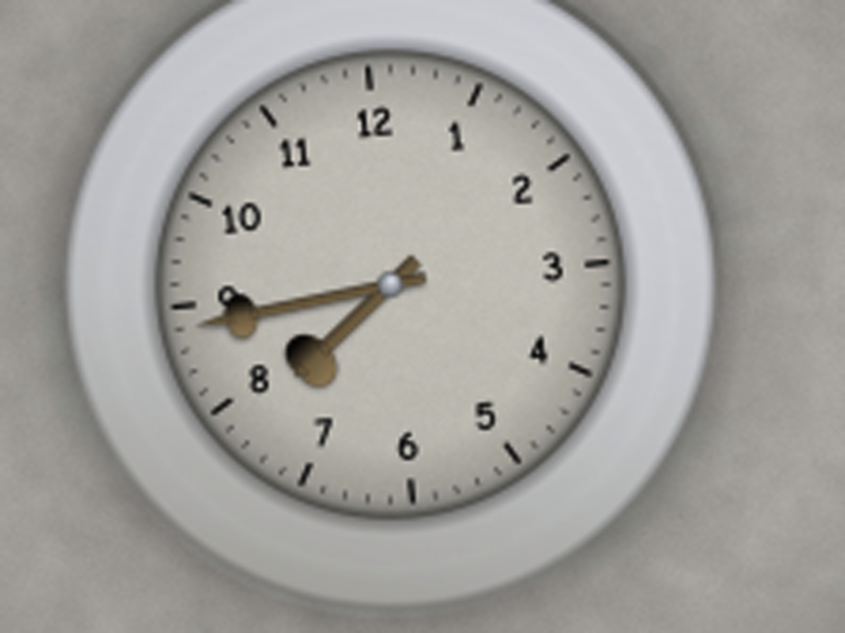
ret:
7:44
